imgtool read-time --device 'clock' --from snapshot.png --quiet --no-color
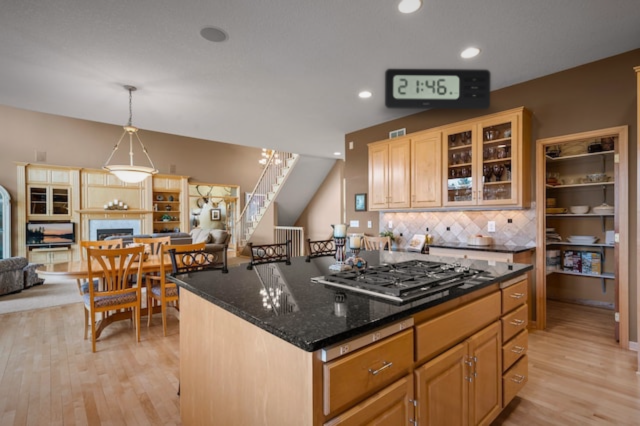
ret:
21:46
